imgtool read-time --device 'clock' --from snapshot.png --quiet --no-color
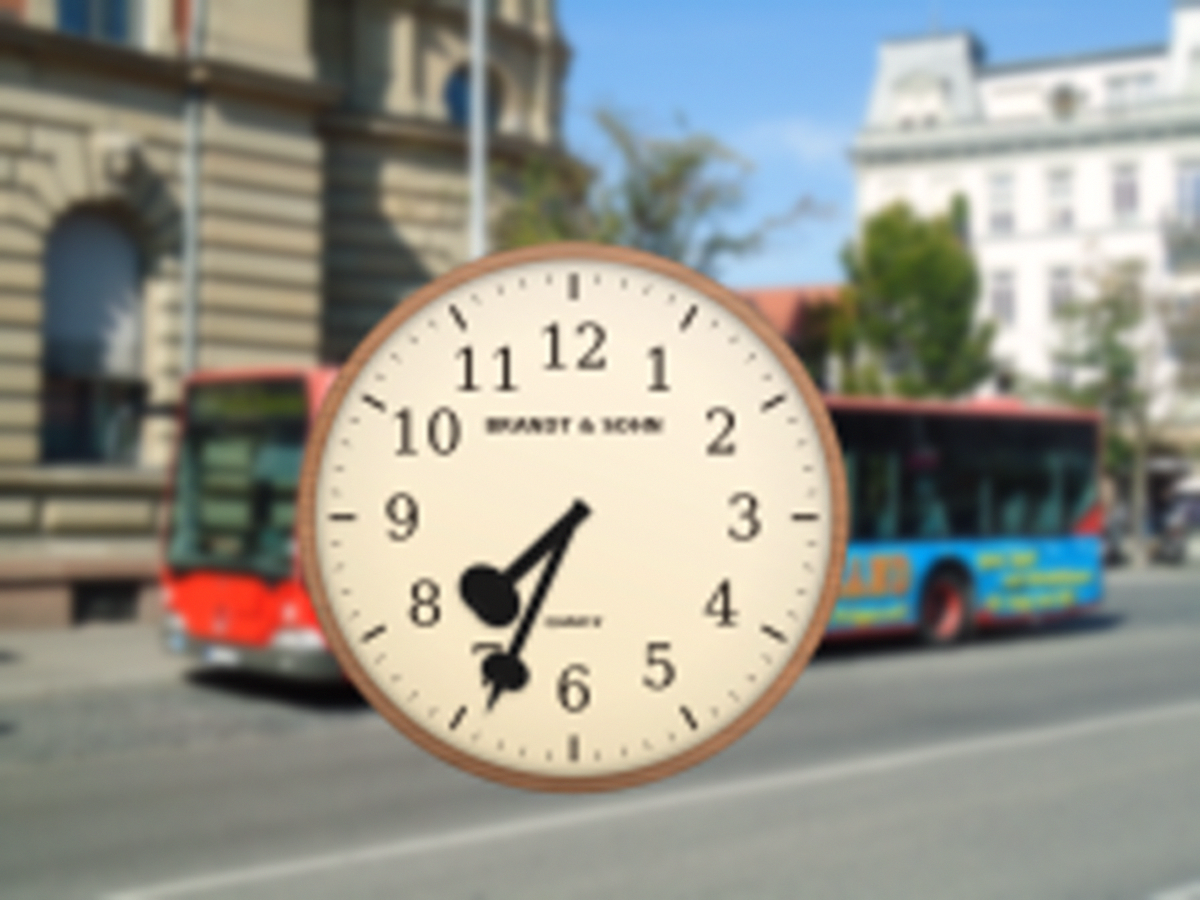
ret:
7:34
